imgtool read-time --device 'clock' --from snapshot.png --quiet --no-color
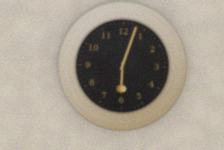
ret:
6:03
